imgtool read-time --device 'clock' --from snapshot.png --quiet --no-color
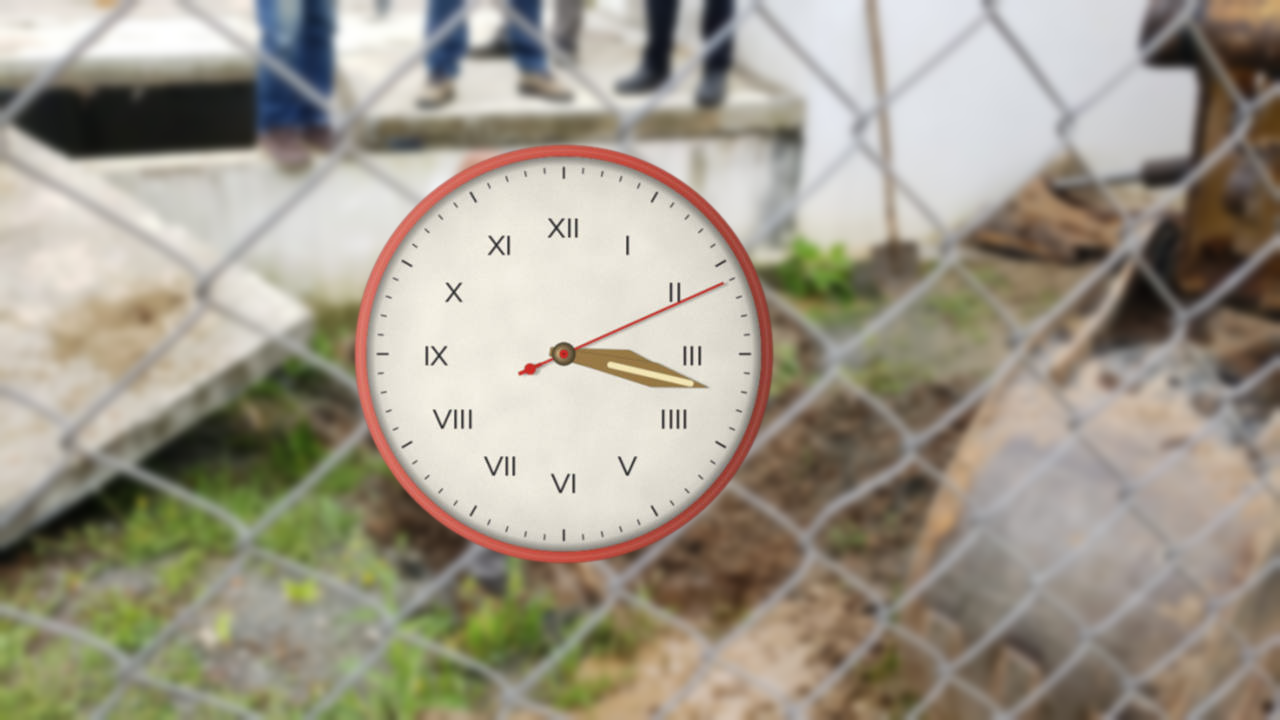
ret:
3:17:11
